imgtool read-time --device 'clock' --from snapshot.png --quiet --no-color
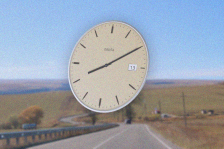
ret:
8:10
